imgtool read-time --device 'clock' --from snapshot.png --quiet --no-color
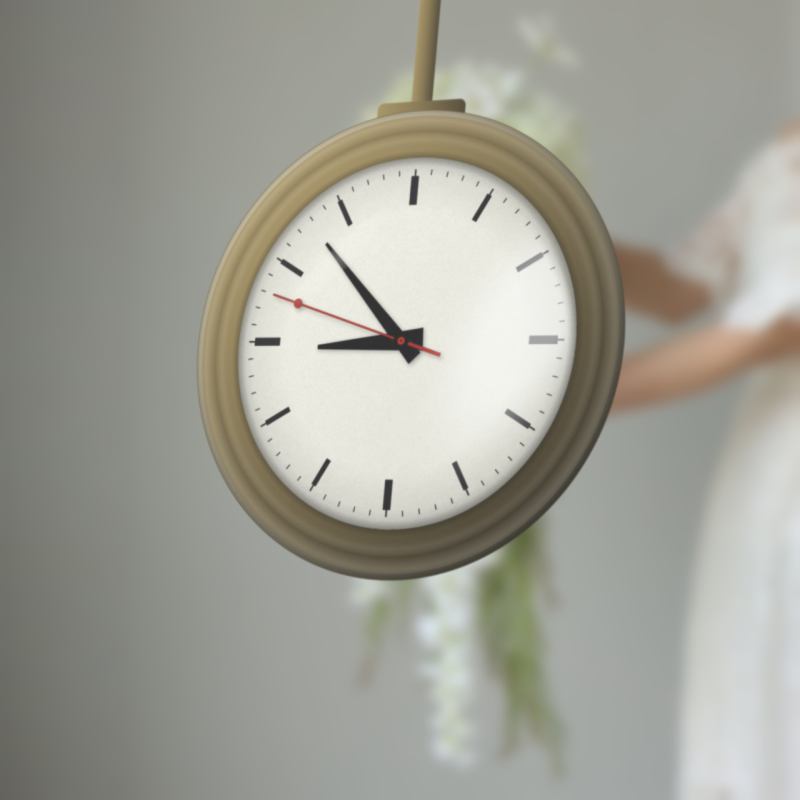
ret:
8:52:48
